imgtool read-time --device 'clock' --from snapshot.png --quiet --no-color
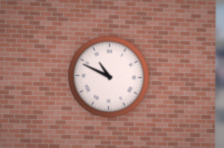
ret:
10:49
